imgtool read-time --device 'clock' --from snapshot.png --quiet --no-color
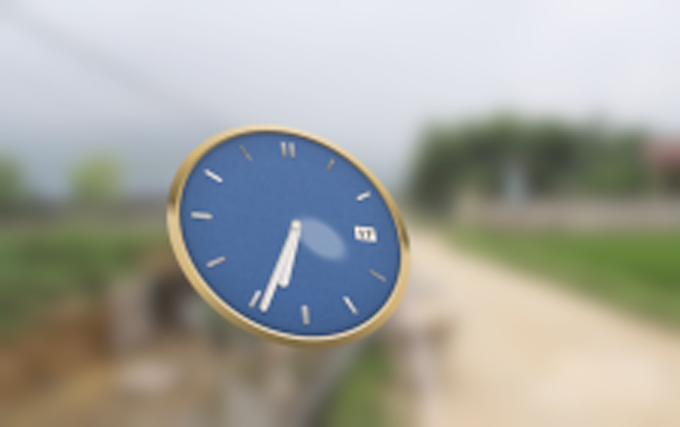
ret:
6:34
